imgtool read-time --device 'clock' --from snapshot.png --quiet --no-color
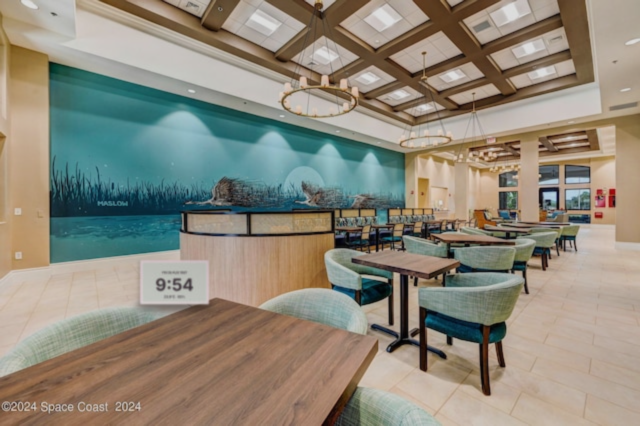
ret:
9:54
